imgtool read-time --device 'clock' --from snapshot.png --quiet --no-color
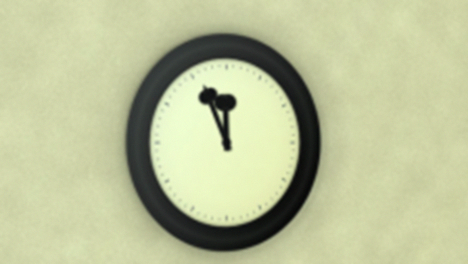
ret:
11:56
